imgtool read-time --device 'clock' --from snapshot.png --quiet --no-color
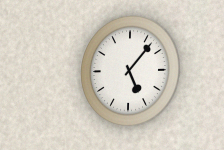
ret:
5:07
